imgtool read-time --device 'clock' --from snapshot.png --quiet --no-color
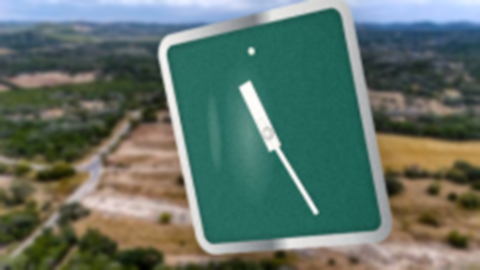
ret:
11:26
